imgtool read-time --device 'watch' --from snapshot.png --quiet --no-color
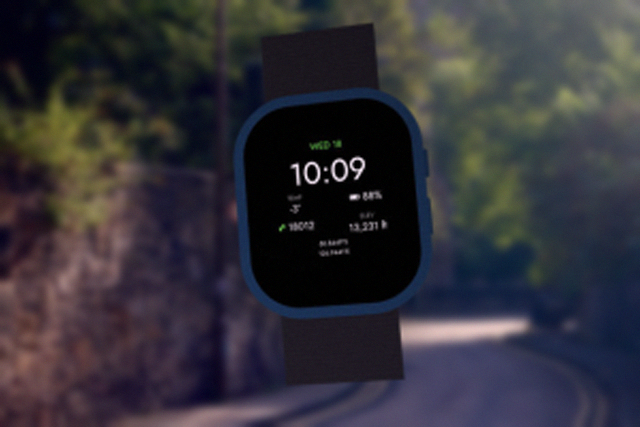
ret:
10:09
